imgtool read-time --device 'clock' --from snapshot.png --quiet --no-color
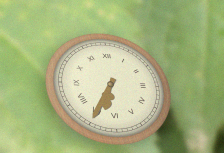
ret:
6:35
